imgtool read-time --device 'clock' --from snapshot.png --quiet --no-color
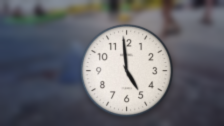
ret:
4:59
